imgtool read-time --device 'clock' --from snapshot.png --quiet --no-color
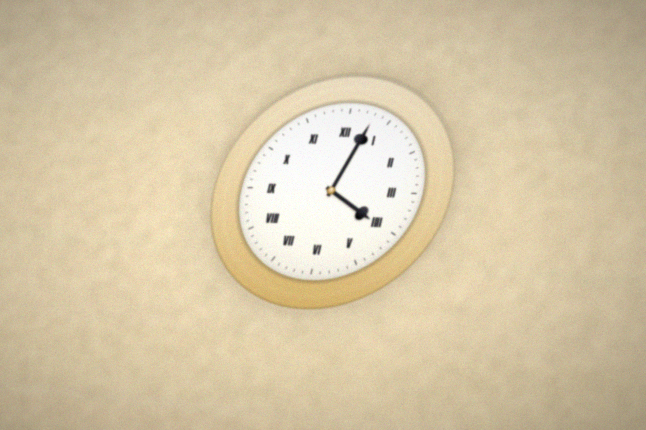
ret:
4:03
